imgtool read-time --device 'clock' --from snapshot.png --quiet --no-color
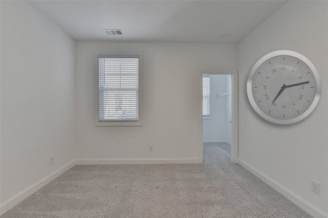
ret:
7:13
